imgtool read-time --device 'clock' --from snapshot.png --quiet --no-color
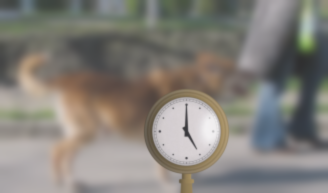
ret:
5:00
